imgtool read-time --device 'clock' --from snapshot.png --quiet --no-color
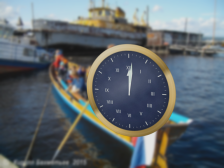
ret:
12:01
